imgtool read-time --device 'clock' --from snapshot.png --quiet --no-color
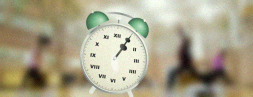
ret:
1:05
